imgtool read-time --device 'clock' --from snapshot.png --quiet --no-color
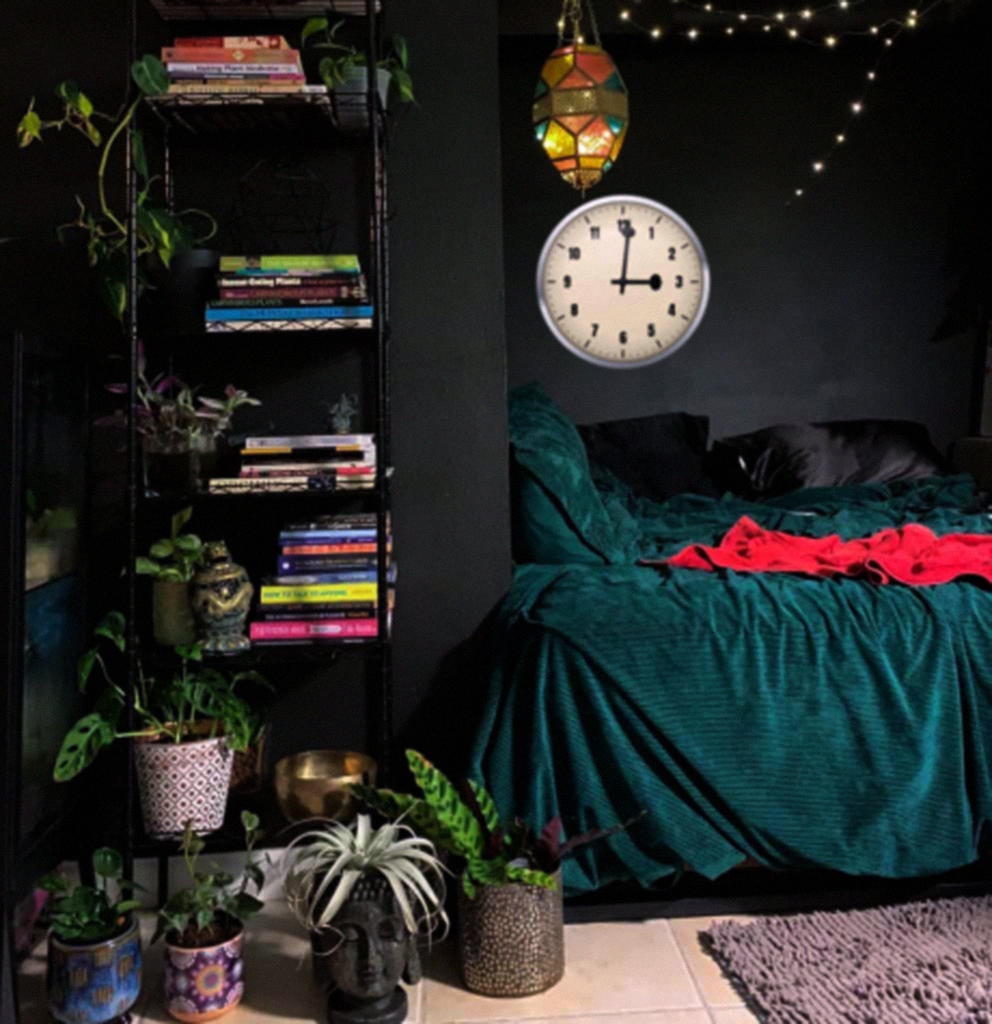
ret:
3:01
